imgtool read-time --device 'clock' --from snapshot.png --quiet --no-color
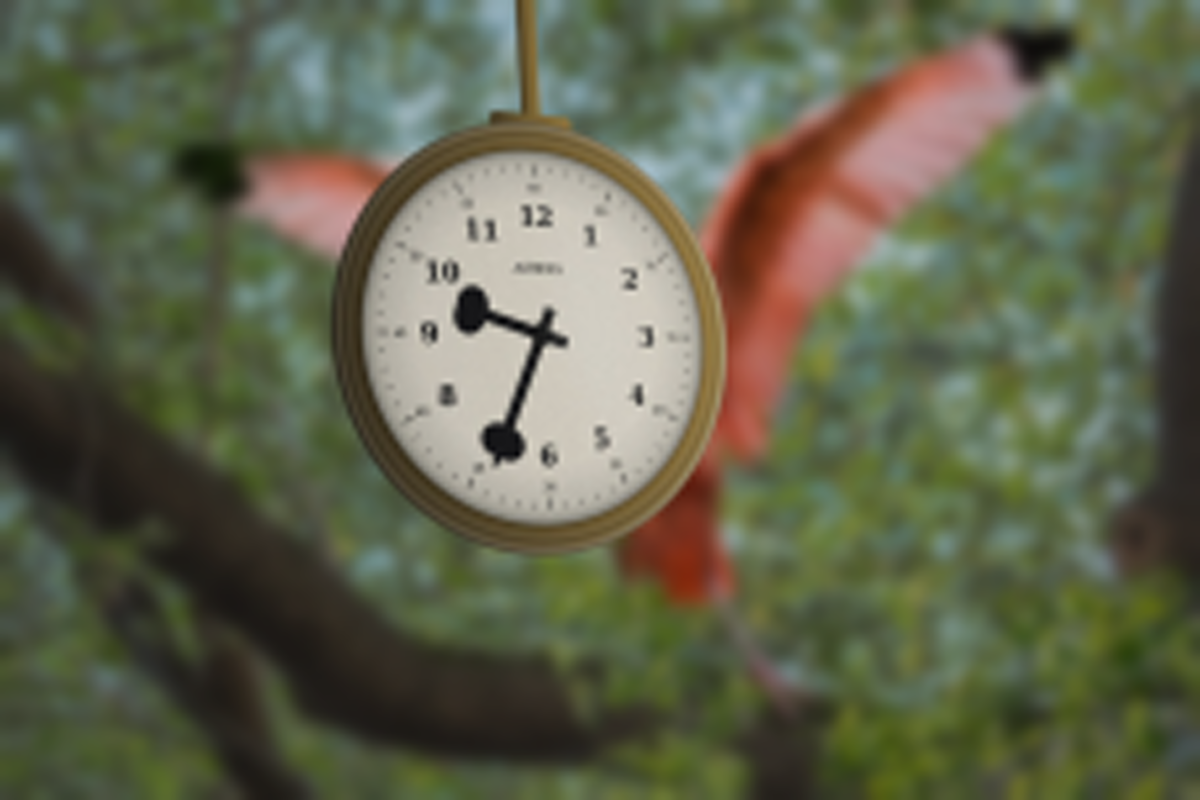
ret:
9:34
